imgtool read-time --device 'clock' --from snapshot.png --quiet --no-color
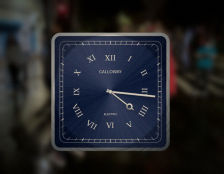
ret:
4:16
